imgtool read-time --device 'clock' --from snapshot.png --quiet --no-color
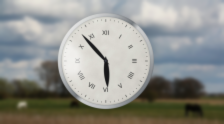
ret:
5:53
